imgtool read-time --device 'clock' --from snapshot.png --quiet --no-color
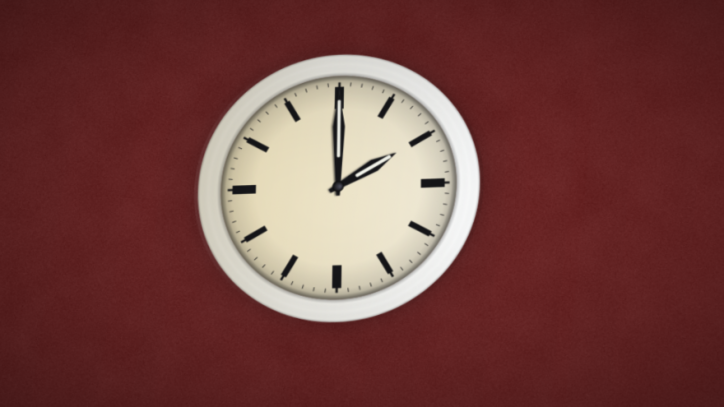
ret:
2:00
